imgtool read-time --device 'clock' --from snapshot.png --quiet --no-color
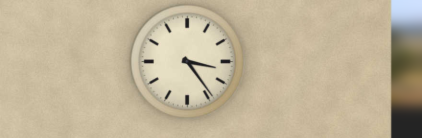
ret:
3:24
